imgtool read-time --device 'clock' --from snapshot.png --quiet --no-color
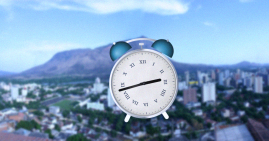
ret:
2:43
